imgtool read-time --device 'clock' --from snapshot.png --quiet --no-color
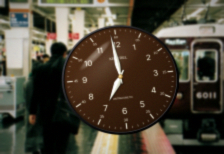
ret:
6:59
